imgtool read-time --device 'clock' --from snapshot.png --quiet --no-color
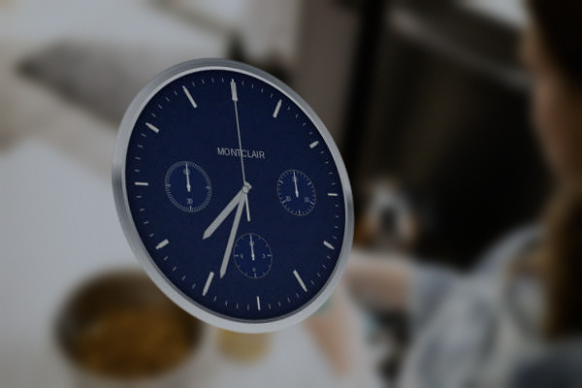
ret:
7:34
